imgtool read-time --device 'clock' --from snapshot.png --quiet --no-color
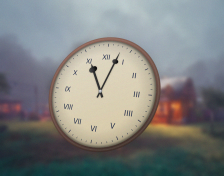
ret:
11:03
